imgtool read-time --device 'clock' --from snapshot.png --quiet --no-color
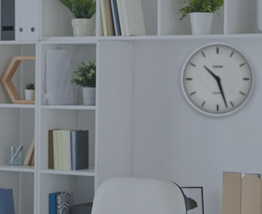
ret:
10:27
